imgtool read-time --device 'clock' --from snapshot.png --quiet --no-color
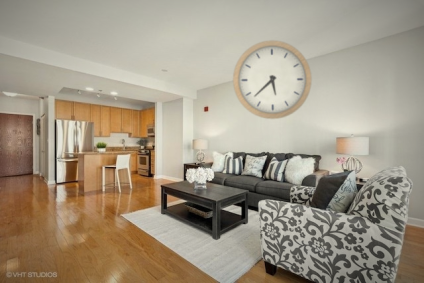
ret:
5:38
